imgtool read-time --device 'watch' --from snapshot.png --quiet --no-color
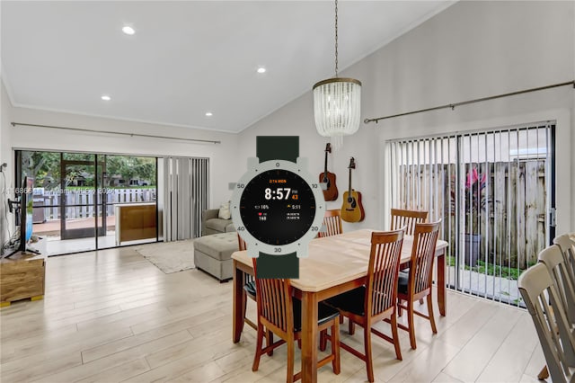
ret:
8:57
